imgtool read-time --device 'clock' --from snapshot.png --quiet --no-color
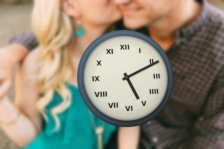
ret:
5:11
